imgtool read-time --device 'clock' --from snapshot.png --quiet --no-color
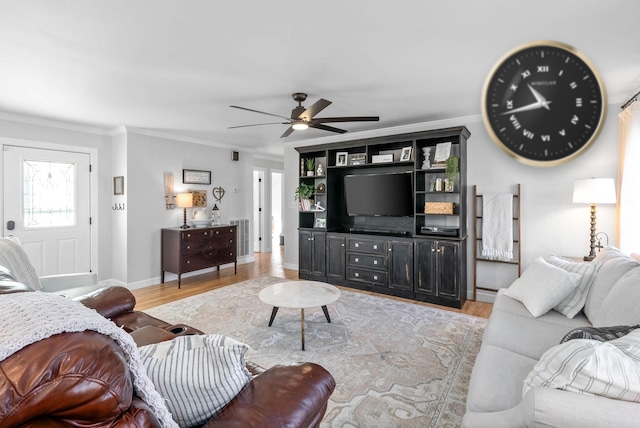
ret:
10:43
